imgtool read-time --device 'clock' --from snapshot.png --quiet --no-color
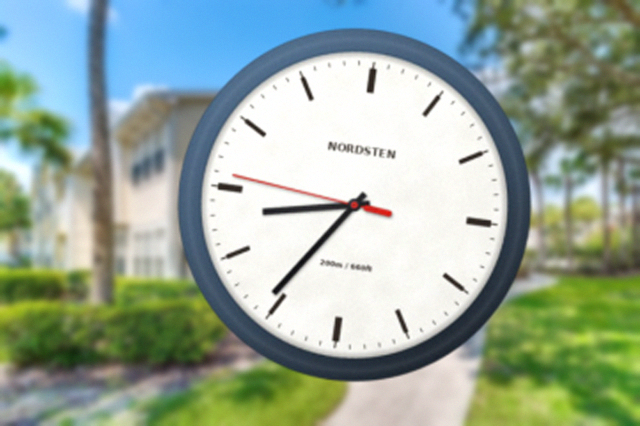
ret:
8:35:46
